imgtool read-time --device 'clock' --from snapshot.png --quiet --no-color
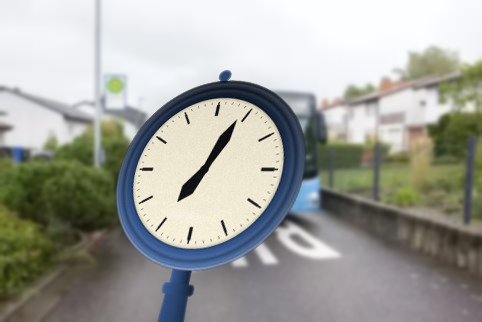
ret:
7:04
